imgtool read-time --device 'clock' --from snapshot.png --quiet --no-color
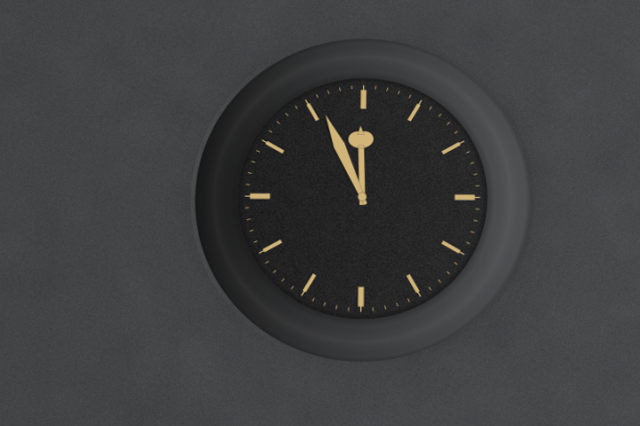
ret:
11:56
